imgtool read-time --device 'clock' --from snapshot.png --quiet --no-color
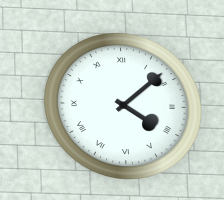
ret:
4:08
